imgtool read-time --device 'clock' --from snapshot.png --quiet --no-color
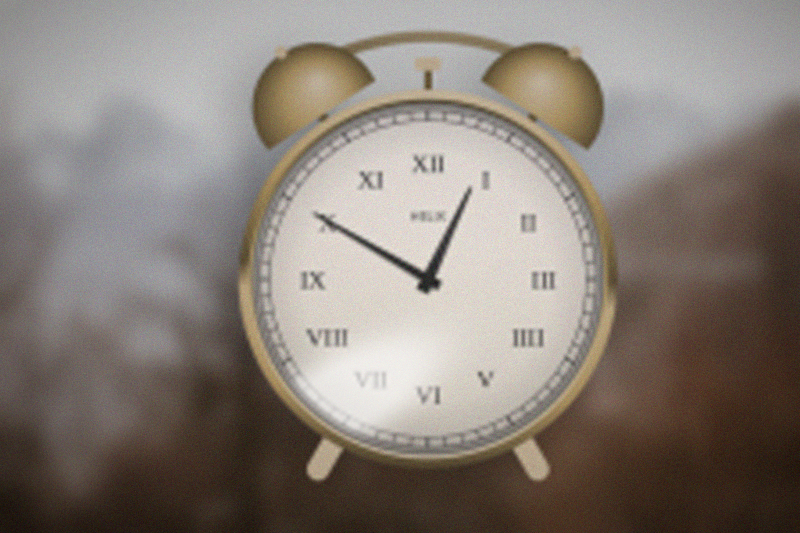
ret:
12:50
